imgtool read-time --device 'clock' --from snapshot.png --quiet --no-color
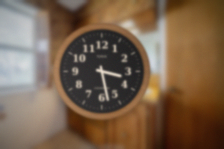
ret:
3:28
